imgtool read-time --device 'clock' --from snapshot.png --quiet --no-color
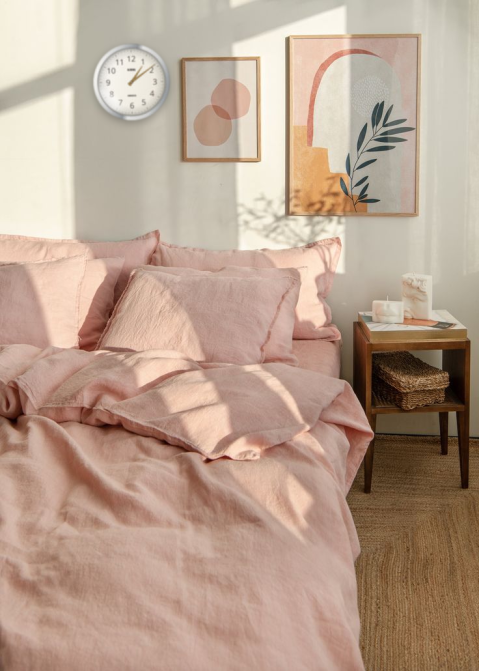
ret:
1:09
